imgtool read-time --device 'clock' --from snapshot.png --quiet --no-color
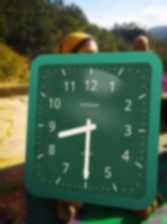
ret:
8:30
